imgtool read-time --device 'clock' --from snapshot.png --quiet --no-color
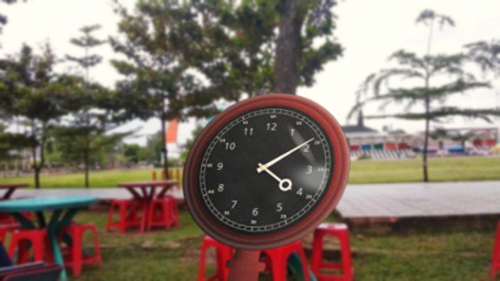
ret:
4:09
